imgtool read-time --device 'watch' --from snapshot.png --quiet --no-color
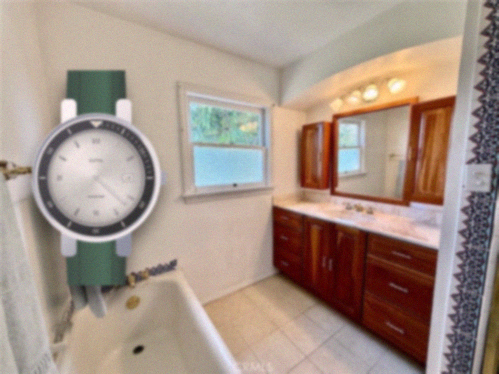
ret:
4:22
